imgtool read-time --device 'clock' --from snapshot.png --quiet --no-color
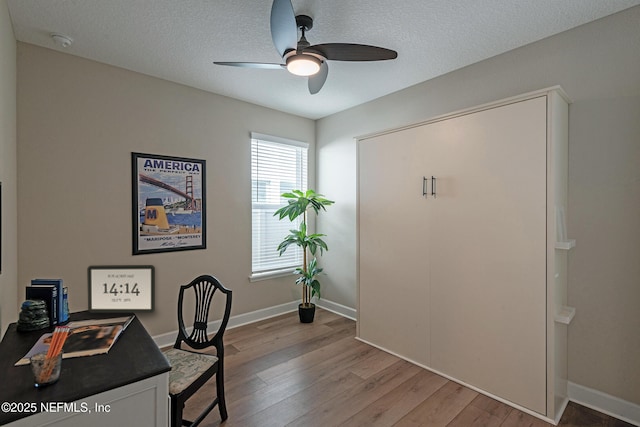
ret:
14:14
